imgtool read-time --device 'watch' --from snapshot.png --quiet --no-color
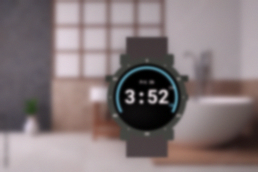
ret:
3:52
